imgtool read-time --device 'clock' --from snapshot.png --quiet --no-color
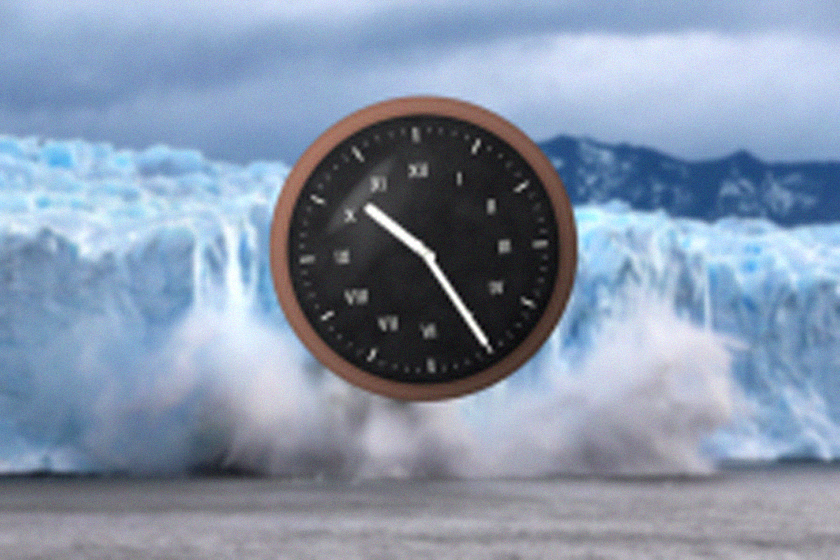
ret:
10:25
